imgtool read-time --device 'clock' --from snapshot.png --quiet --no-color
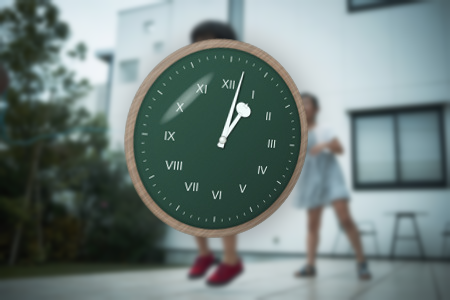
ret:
1:02
